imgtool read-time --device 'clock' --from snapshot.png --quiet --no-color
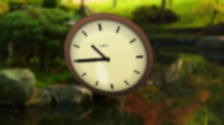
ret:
10:45
